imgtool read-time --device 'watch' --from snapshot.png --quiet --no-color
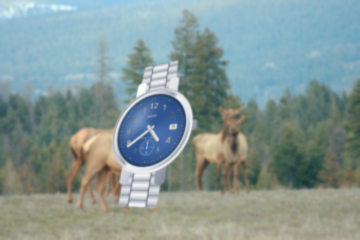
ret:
4:39
